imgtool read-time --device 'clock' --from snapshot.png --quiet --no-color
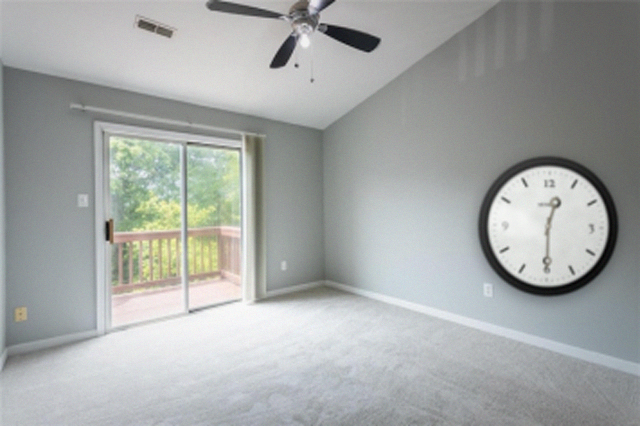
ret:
12:30
